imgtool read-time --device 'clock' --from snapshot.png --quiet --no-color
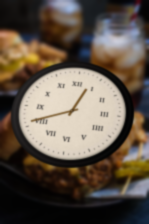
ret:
12:41
